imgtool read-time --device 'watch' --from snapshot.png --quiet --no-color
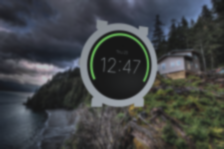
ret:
12:47
